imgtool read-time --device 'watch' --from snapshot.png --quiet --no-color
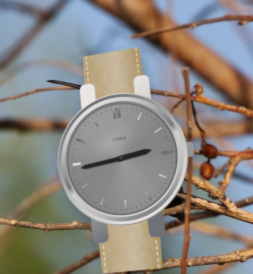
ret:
2:44
